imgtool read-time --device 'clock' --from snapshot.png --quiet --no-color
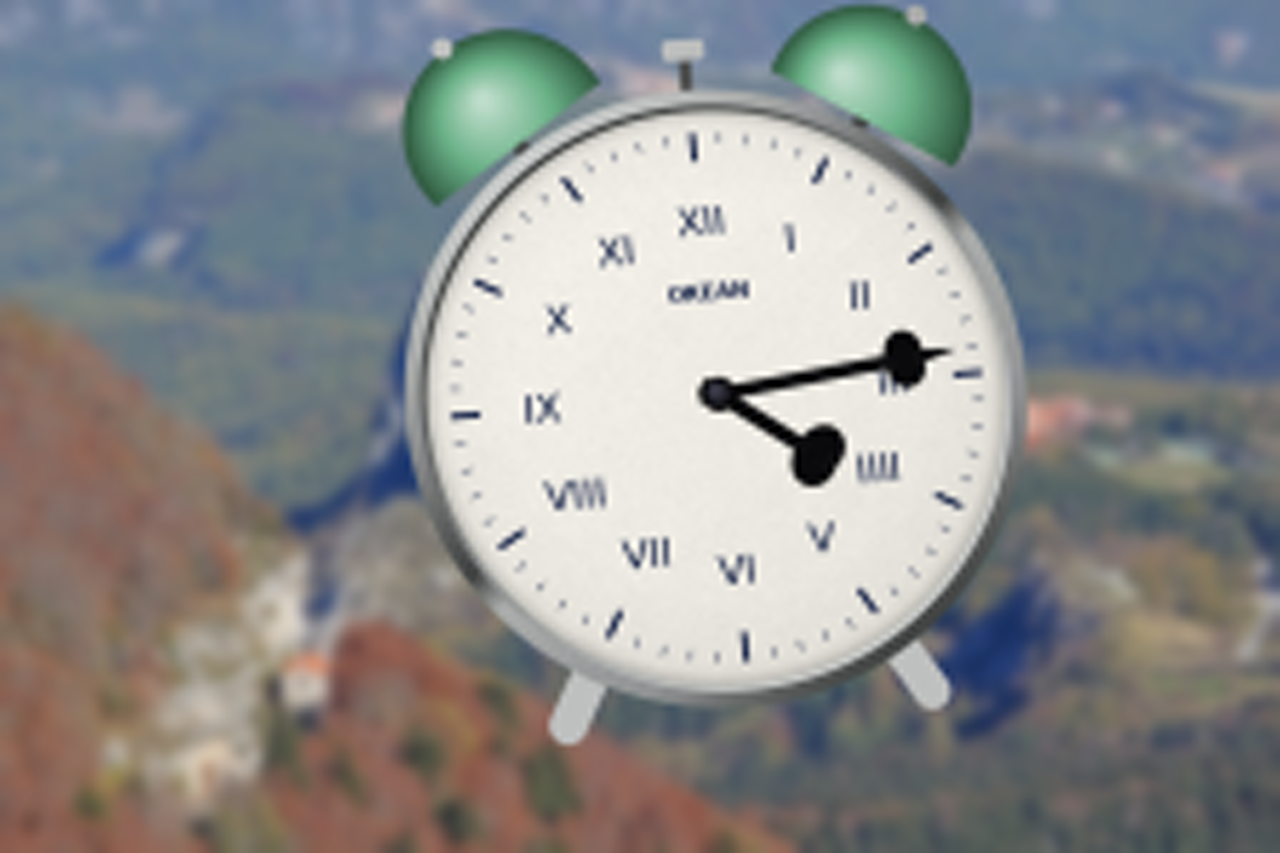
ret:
4:14
